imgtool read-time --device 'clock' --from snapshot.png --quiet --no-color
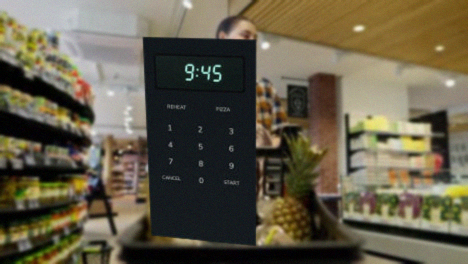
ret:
9:45
